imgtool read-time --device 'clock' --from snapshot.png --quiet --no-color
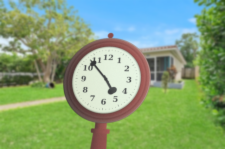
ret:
4:53
